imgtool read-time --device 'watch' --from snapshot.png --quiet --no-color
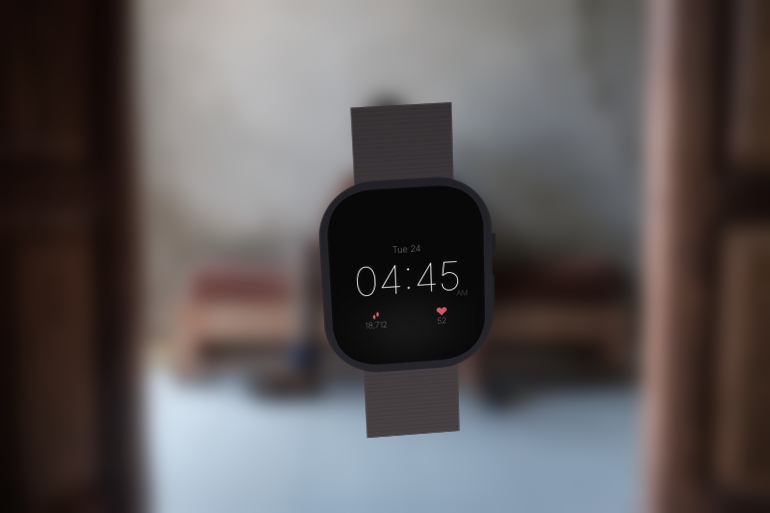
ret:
4:45
